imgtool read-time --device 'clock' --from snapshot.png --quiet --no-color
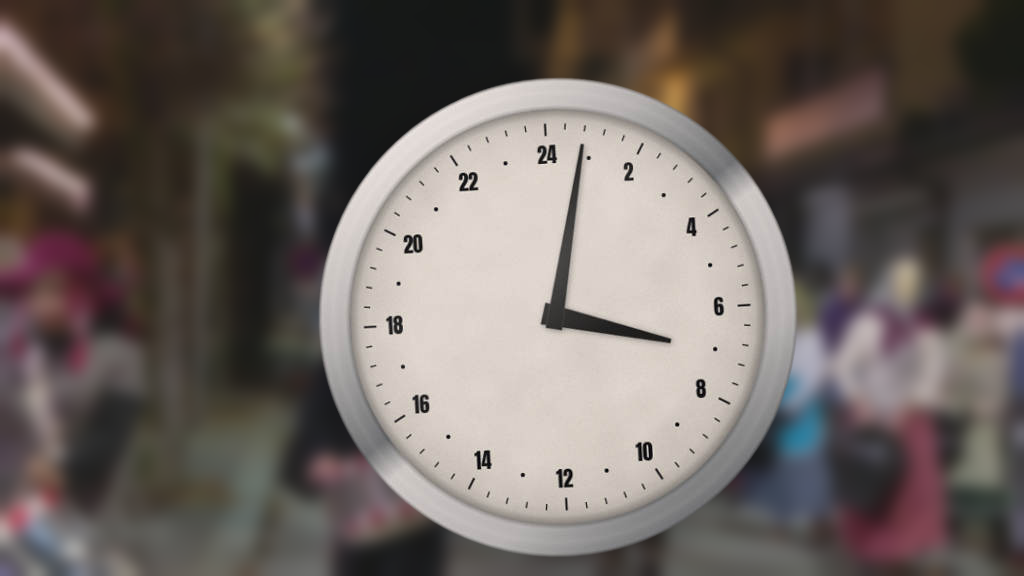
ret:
7:02
